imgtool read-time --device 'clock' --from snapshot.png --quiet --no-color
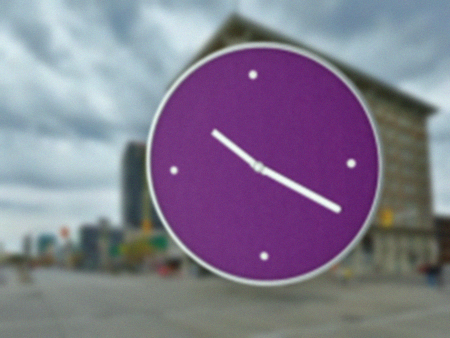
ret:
10:20
